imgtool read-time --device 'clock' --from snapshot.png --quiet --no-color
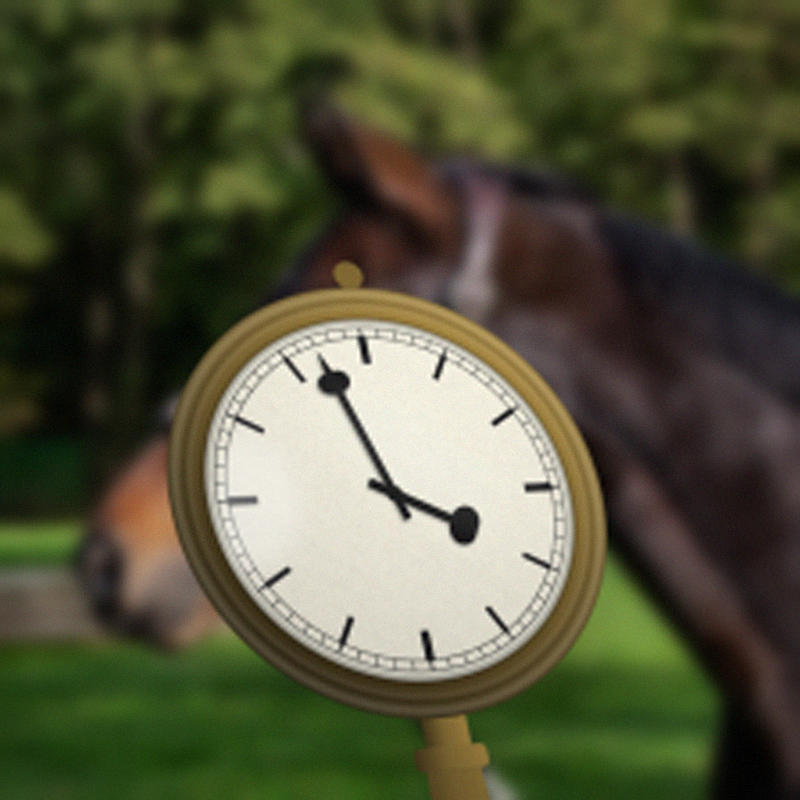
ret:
3:57
